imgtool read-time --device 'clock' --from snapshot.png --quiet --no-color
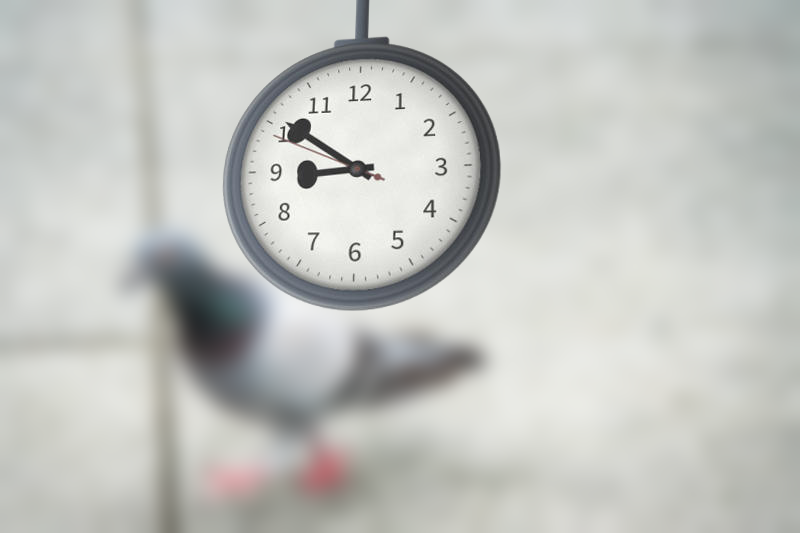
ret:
8:50:49
